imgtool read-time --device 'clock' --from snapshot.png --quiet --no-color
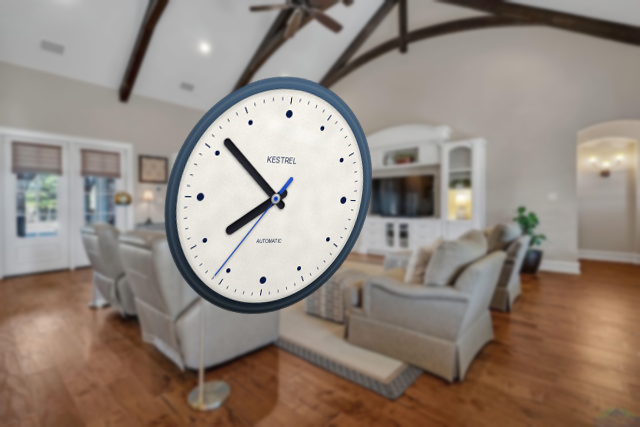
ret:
7:51:36
